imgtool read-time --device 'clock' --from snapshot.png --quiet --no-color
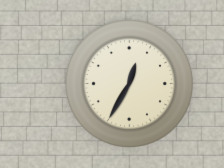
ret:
12:35
